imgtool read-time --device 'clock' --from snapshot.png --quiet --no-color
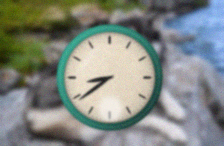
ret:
8:39
